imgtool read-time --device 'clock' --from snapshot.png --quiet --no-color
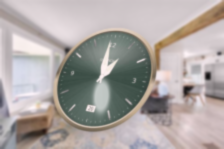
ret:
12:59
